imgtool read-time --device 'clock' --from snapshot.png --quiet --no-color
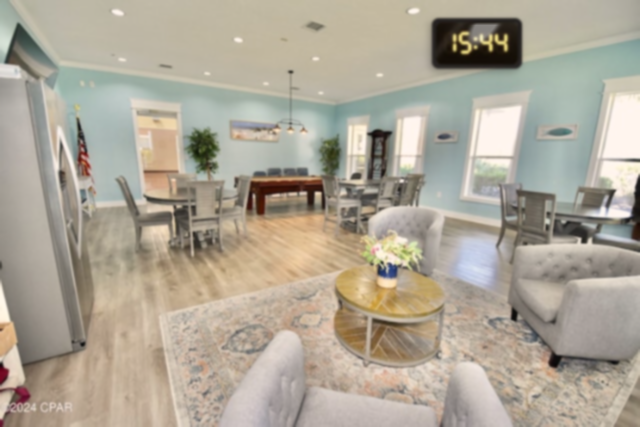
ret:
15:44
